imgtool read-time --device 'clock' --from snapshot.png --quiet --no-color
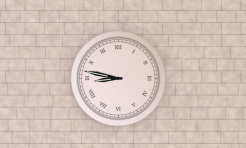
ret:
8:47
